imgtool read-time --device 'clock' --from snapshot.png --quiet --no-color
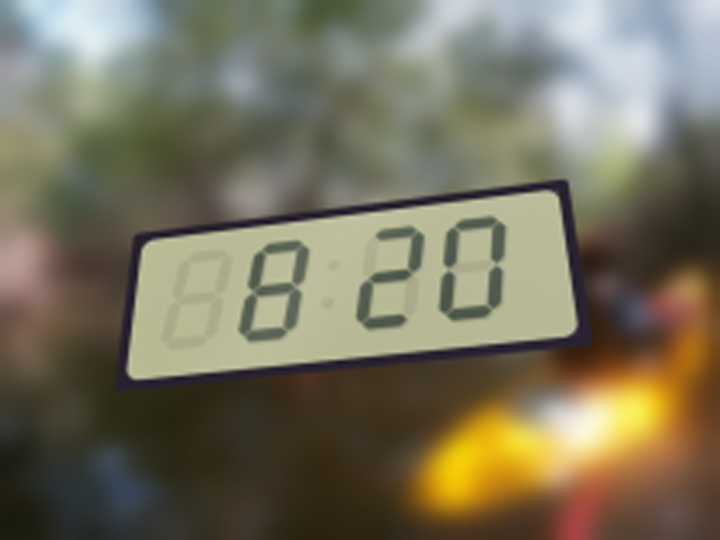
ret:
8:20
